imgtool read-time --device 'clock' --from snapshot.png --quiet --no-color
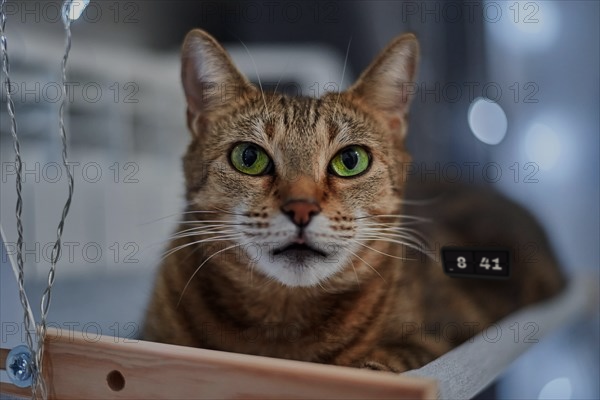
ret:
8:41
